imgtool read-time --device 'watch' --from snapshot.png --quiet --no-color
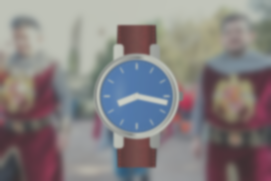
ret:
8:17
